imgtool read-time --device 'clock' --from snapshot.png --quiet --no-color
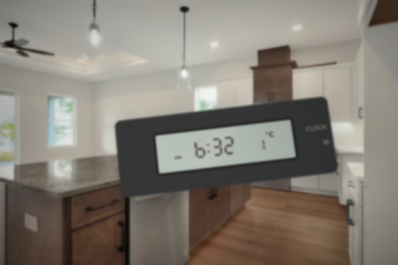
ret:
6:32
